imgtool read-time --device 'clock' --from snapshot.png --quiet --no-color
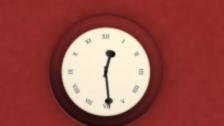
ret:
12:29
